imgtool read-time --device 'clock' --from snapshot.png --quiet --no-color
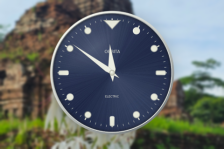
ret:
11:51
